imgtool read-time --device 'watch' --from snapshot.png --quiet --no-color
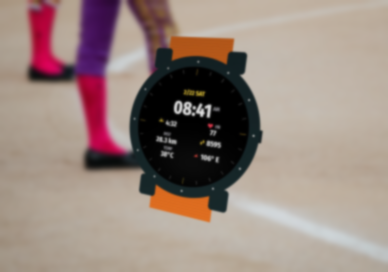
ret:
8:41
